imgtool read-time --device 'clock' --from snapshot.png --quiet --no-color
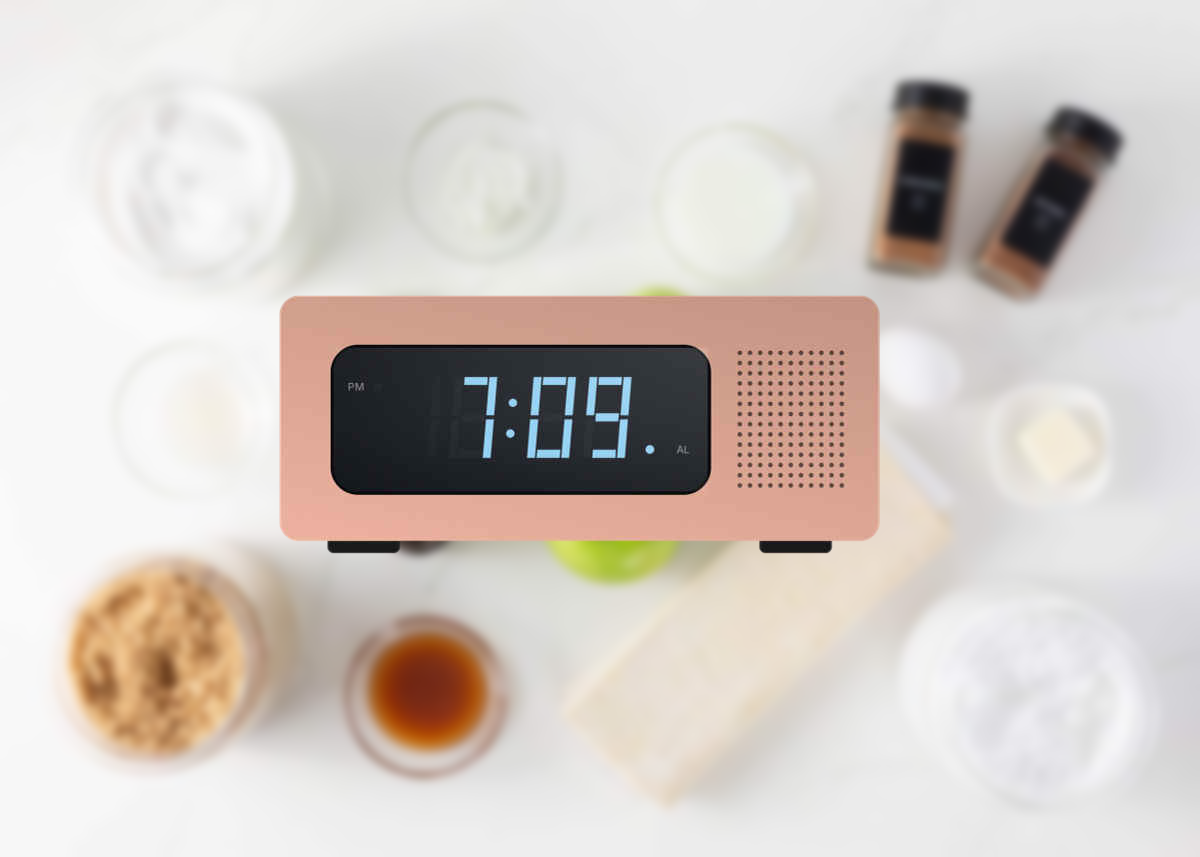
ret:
7:09
